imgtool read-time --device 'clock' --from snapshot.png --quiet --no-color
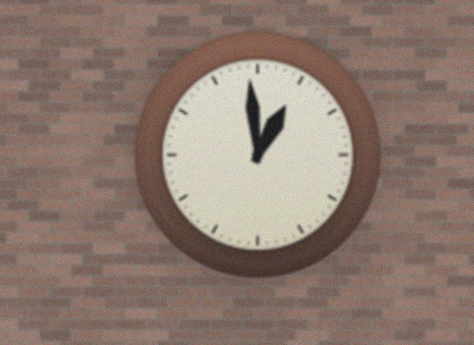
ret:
12:59
